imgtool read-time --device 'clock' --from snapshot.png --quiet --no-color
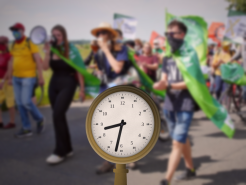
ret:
8:32
